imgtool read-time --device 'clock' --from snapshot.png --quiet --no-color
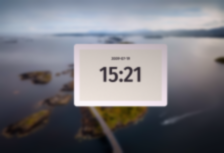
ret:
15:21
